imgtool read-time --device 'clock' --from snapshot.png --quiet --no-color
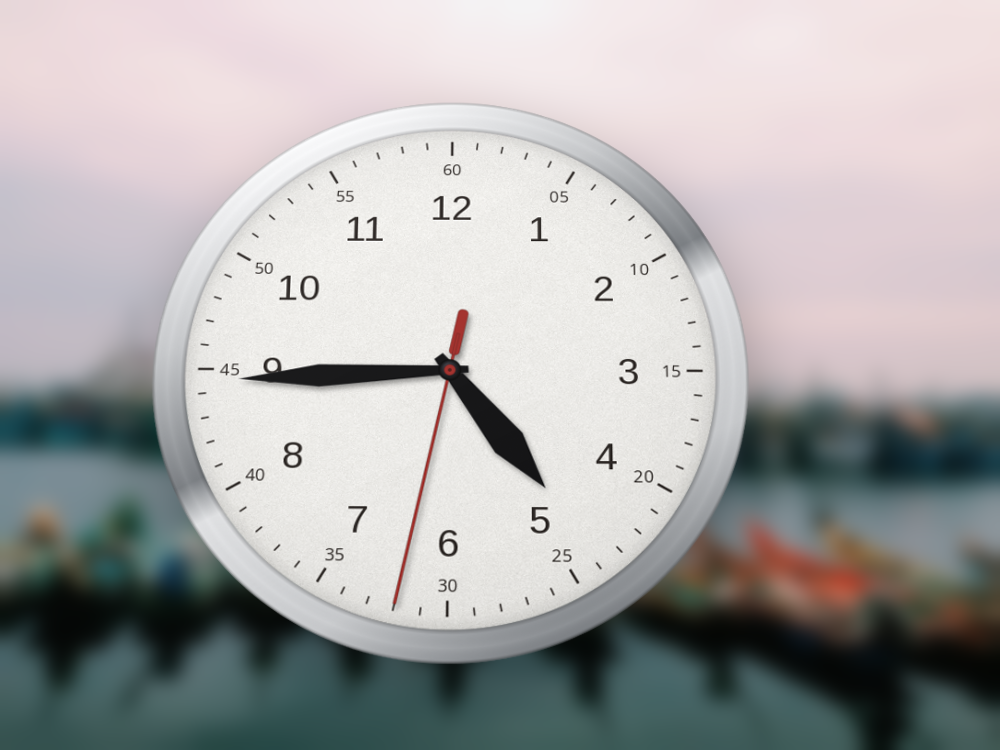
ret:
4:44:32
